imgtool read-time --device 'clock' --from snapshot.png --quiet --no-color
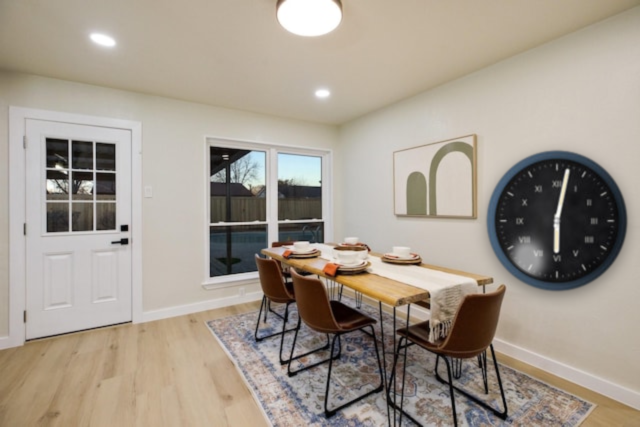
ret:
6:02
